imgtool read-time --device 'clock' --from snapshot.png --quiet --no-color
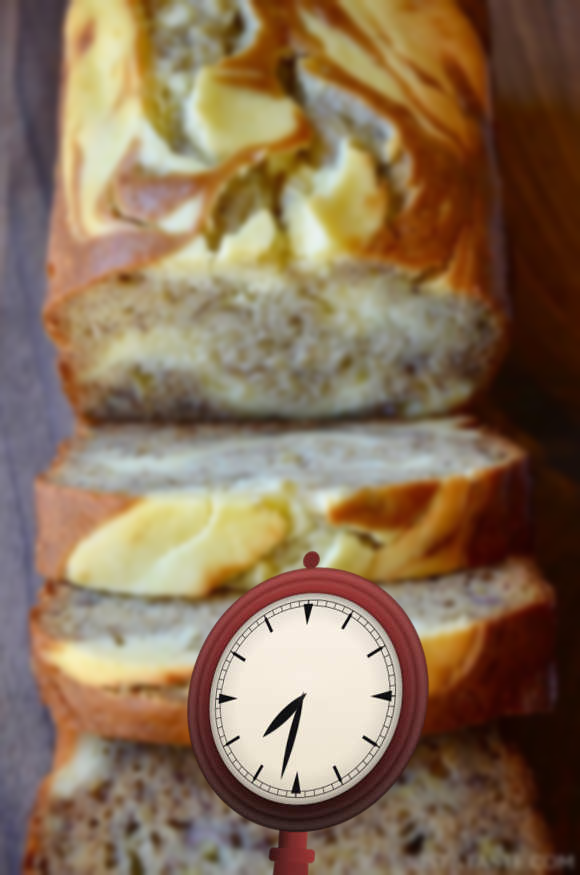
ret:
7:32
